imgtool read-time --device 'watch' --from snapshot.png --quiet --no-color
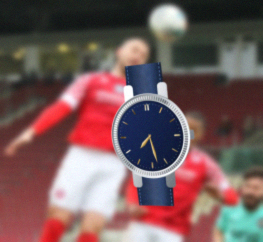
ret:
7:28
